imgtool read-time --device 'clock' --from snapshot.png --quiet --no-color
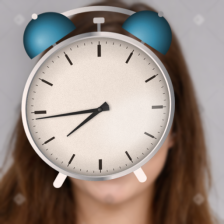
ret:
7:44
